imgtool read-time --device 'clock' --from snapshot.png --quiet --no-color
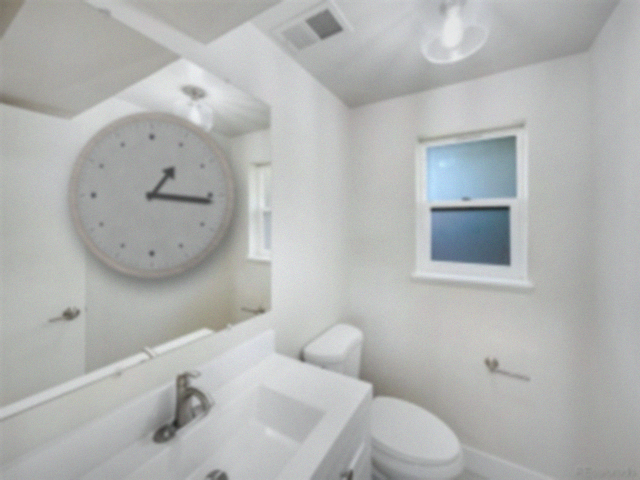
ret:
1:16
